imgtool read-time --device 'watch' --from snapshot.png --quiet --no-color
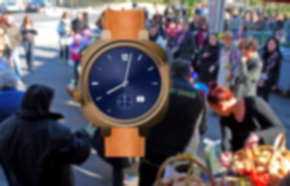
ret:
8:02
